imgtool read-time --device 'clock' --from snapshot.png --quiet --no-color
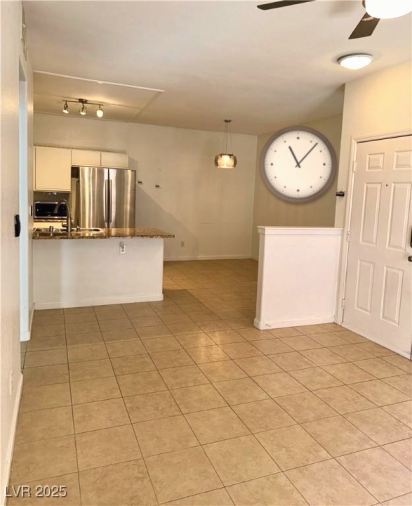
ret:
11:07
